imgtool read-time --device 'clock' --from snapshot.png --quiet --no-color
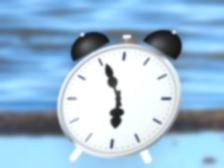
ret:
5:56
